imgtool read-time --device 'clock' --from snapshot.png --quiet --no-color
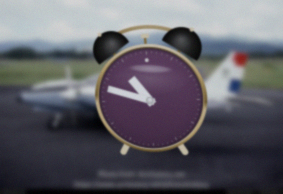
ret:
10:48
